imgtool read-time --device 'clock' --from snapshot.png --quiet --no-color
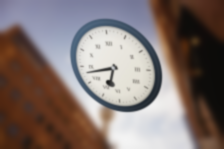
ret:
6:43
